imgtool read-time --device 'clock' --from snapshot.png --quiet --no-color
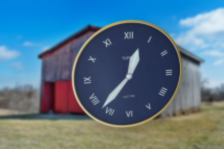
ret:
12:37
